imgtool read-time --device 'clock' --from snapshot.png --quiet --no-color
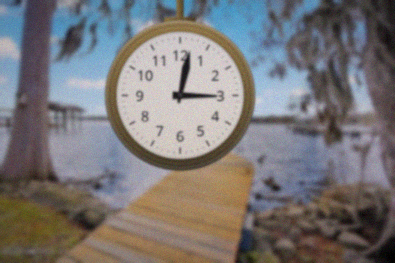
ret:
3:02
